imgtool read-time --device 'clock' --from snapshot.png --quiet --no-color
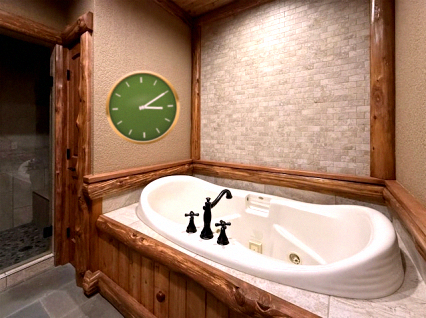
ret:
3:10
